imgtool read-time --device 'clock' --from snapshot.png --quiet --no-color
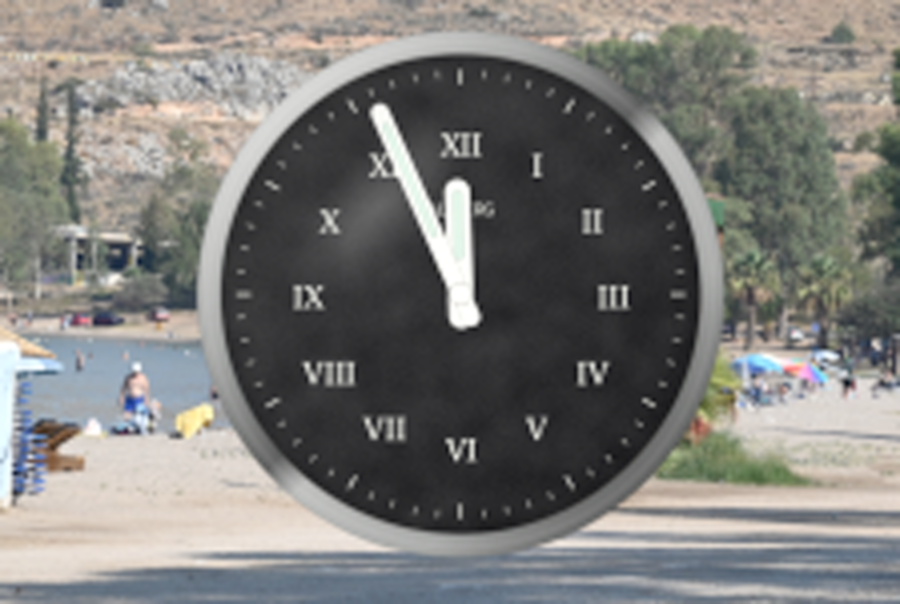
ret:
11:56
